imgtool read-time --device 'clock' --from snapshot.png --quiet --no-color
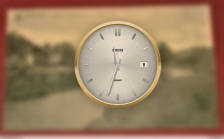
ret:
11:33
